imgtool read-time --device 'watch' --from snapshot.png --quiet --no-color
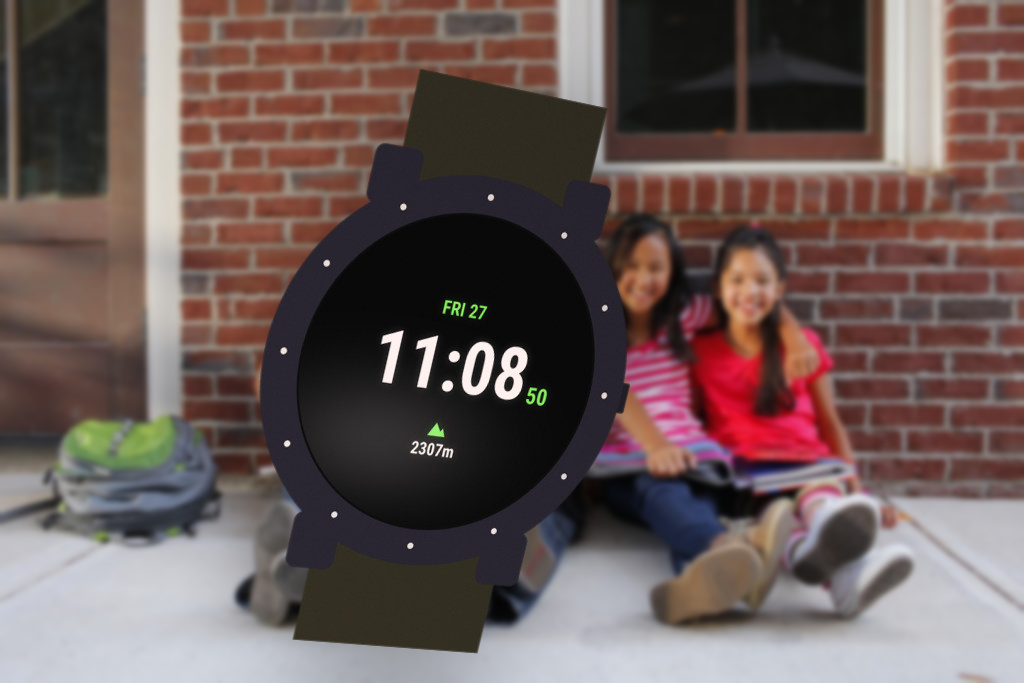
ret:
11:08:50
